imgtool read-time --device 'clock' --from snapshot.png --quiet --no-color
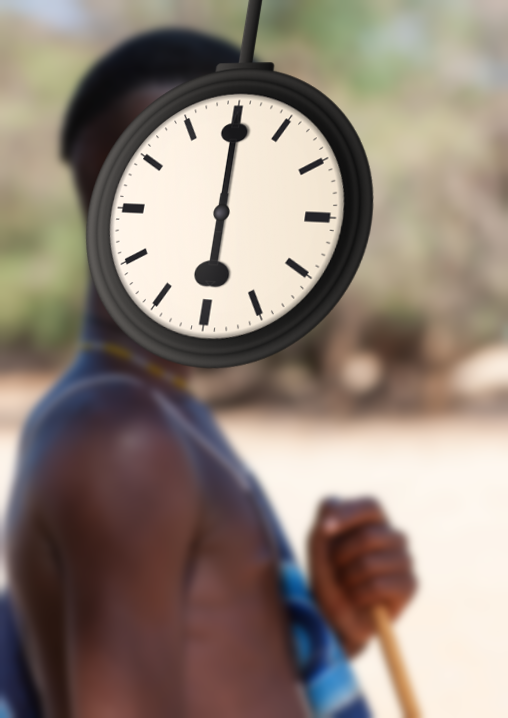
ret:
6:00
